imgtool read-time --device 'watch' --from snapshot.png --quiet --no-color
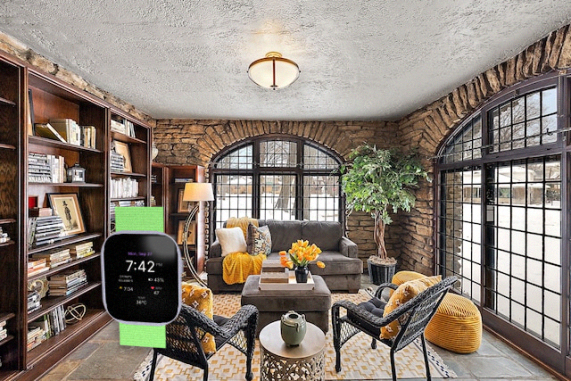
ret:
7:42
